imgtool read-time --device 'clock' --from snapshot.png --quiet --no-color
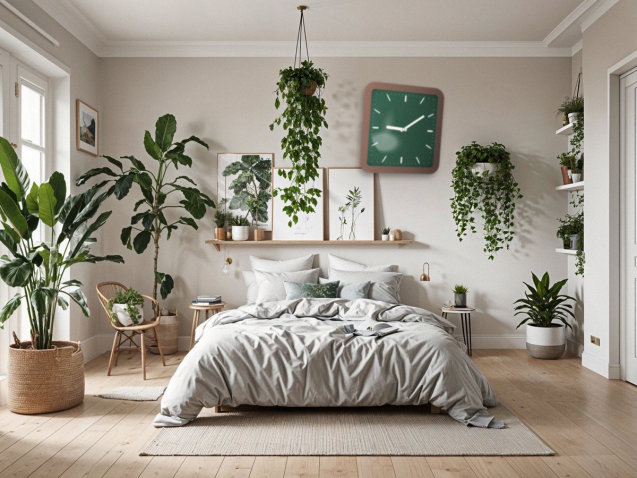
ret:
9:09
